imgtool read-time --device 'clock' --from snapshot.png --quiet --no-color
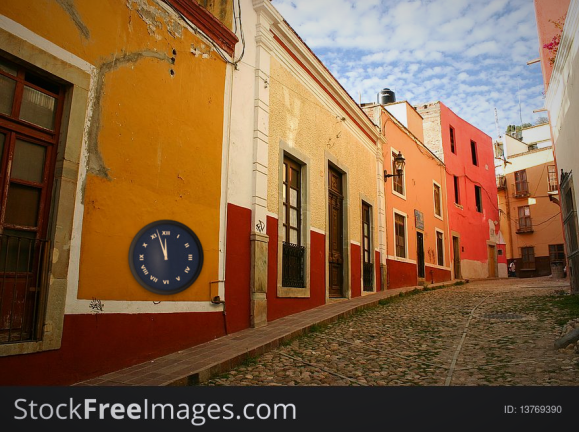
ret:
11:57
